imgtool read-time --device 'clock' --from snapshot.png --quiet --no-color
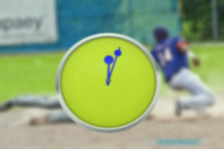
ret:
12:03
